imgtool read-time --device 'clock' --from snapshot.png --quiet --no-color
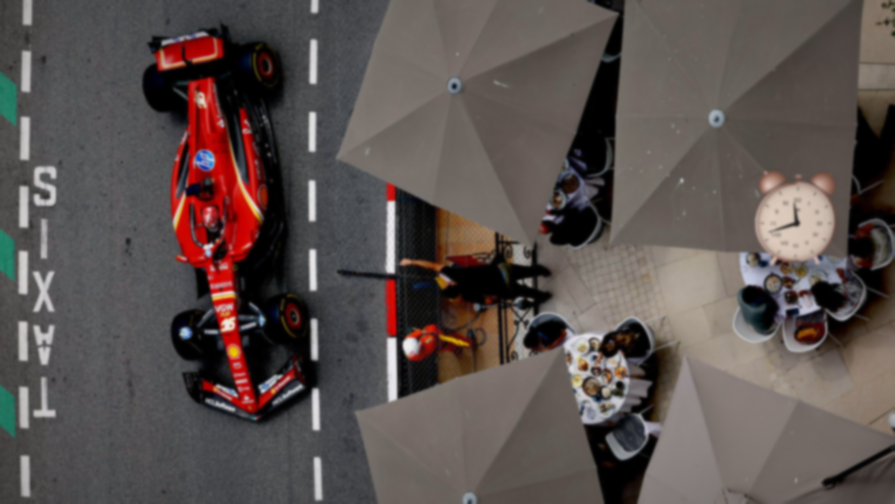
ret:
11:42
